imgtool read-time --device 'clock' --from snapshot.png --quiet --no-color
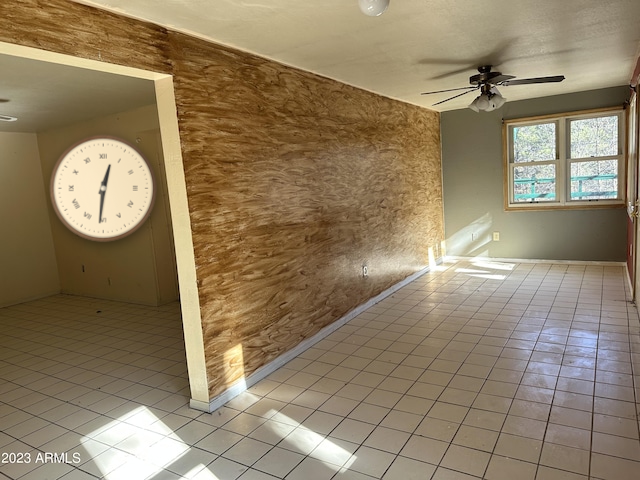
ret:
12:31
